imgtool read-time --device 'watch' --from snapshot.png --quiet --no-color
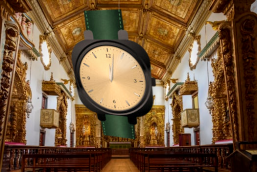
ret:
12:02
